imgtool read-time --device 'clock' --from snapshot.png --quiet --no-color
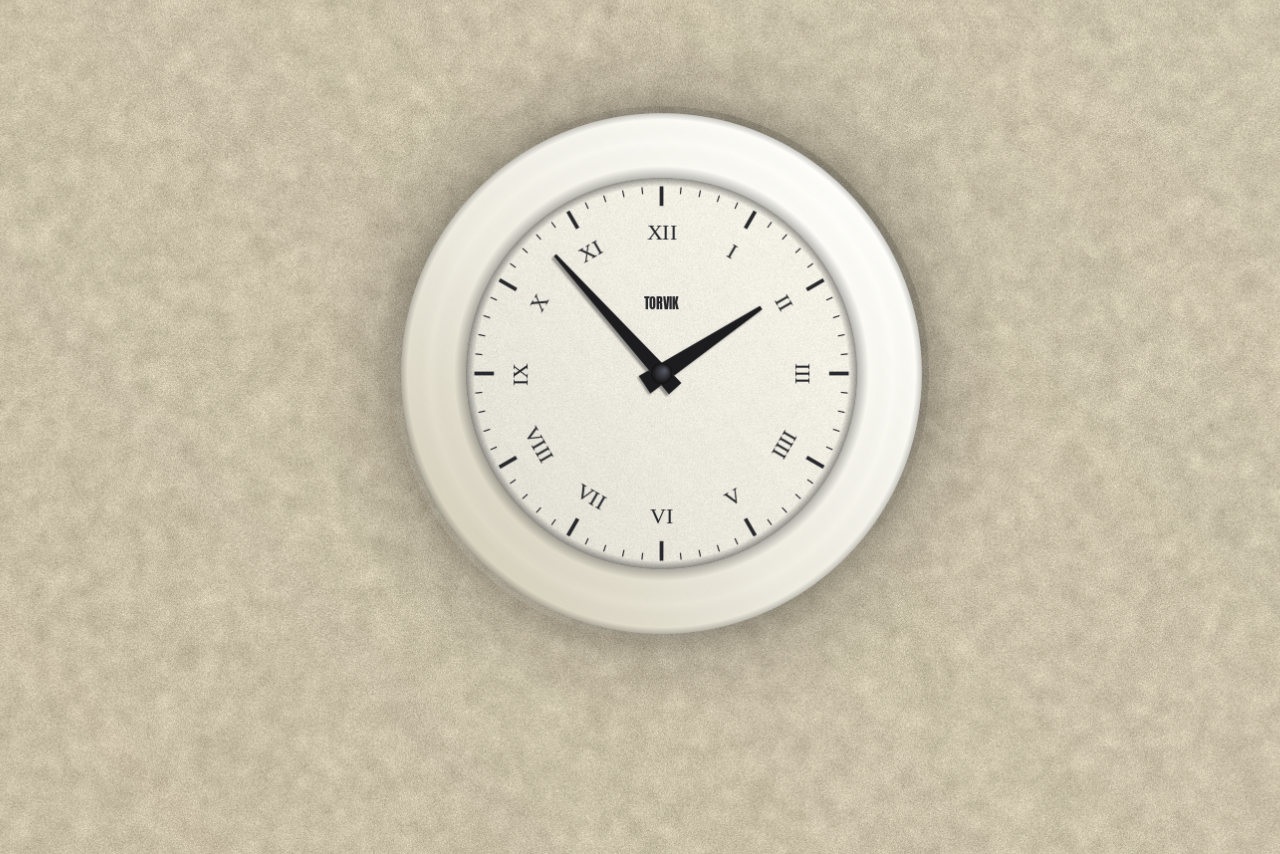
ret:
1:53
